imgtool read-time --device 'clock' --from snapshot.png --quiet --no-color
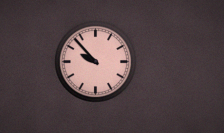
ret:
9:53
